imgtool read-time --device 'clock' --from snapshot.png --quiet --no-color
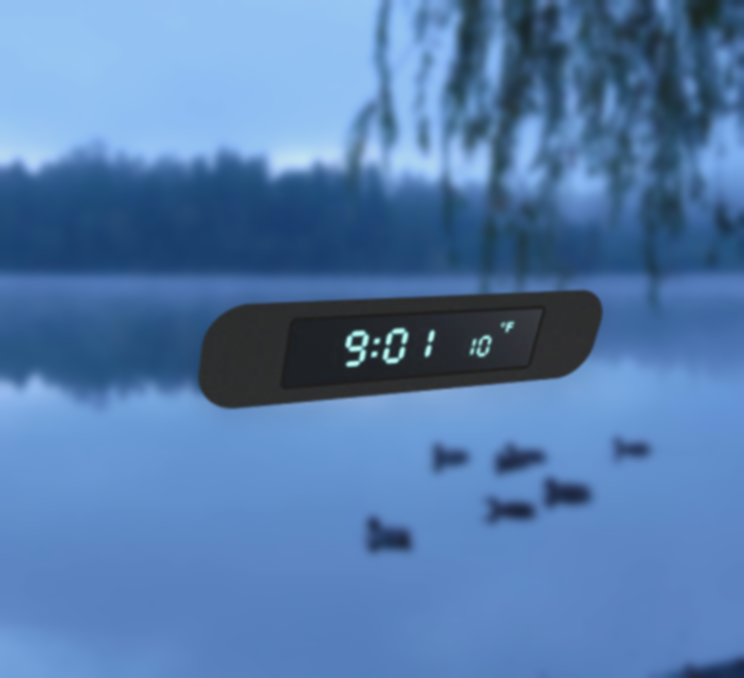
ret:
9:01
